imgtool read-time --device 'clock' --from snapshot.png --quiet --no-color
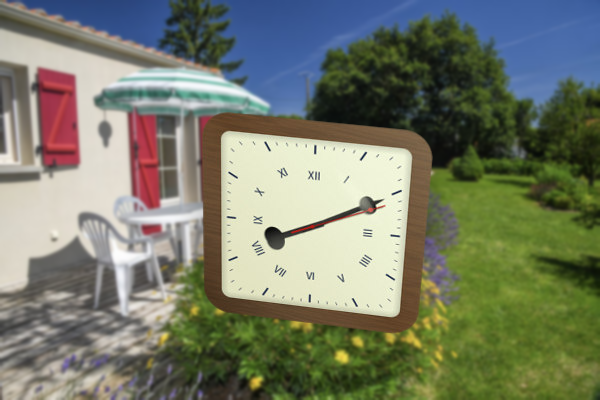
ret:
8:10:11
